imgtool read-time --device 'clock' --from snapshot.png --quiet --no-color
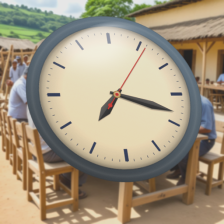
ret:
7:18:06
